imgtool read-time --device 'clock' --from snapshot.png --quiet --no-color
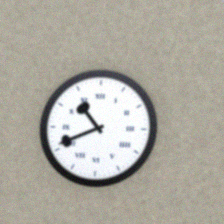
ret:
10:41
